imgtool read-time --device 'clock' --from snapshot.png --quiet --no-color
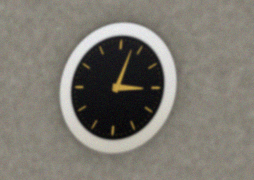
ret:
3:03
